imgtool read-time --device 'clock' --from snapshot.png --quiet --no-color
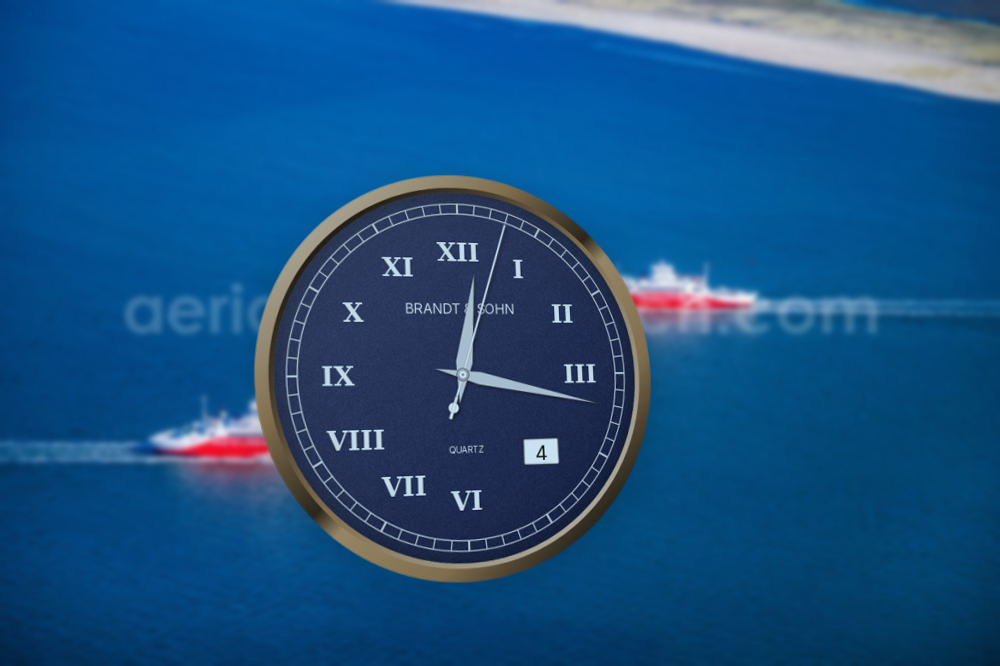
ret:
12:17:03
